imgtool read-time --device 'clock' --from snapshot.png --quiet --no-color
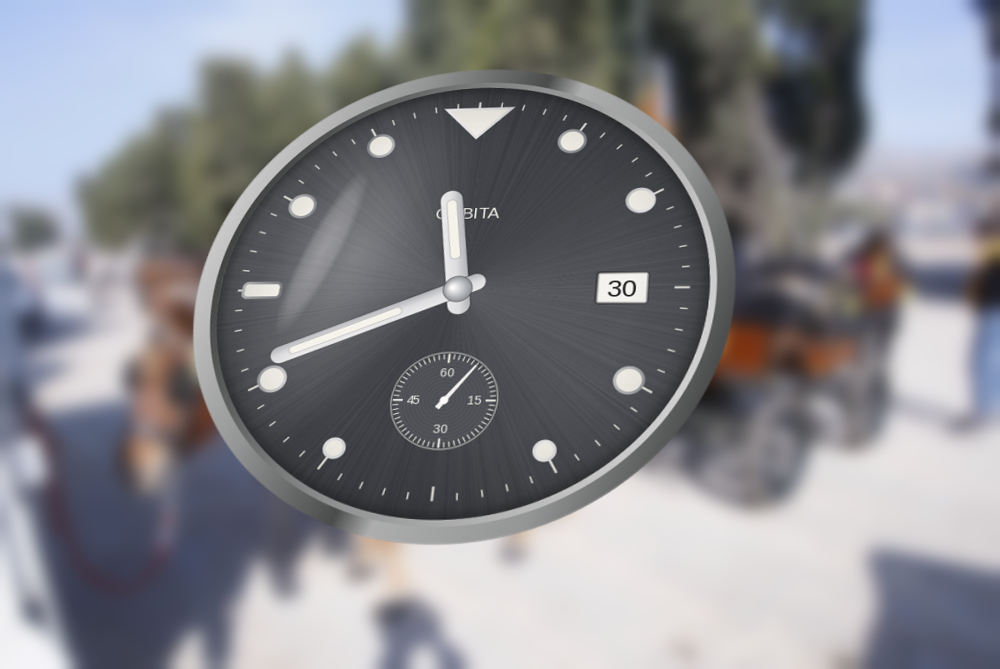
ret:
11:41:06
